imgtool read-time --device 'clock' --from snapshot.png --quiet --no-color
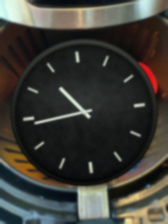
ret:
10:44
